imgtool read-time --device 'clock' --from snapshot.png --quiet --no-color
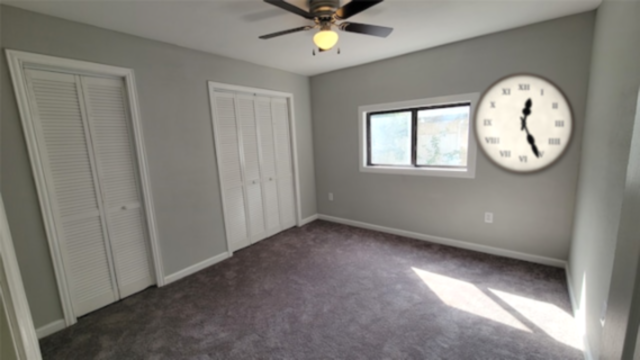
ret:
12:26
